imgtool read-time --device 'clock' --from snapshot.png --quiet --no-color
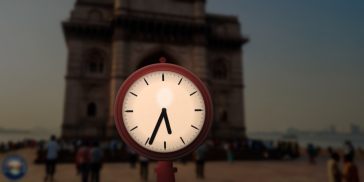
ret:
5:34
